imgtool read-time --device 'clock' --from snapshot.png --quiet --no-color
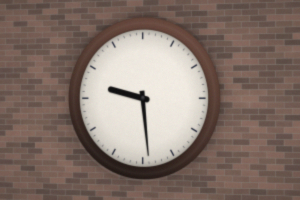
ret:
9:29
